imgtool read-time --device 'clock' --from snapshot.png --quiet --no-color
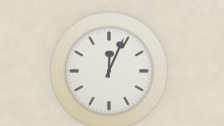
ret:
12:04
